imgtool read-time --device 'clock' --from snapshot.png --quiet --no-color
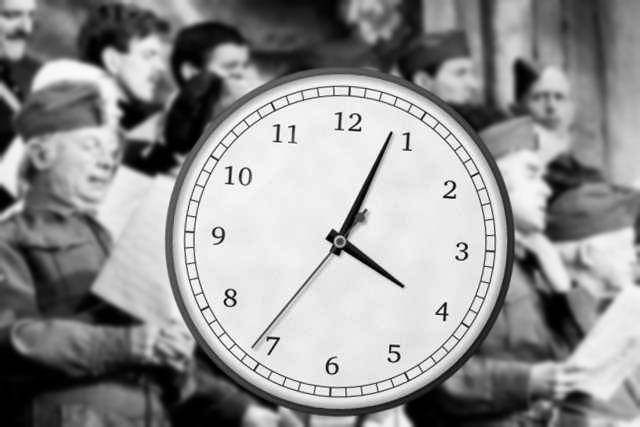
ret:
4:03:36
